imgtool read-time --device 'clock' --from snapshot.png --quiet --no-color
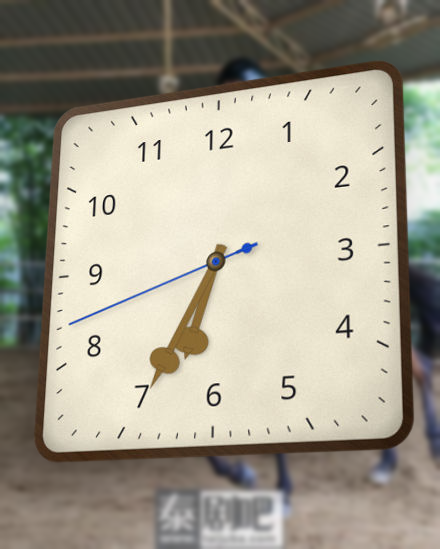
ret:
6:34:42
